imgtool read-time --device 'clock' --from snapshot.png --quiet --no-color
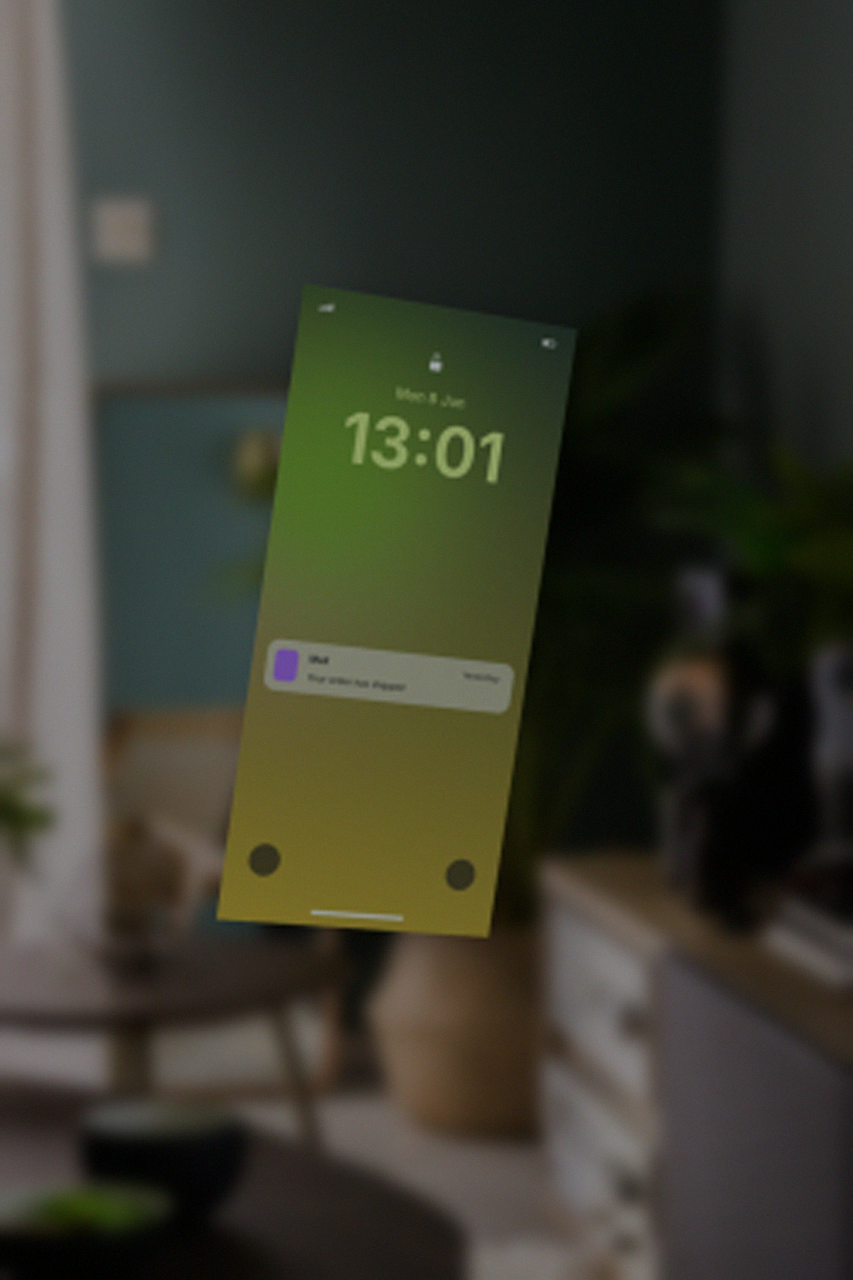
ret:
13:01
